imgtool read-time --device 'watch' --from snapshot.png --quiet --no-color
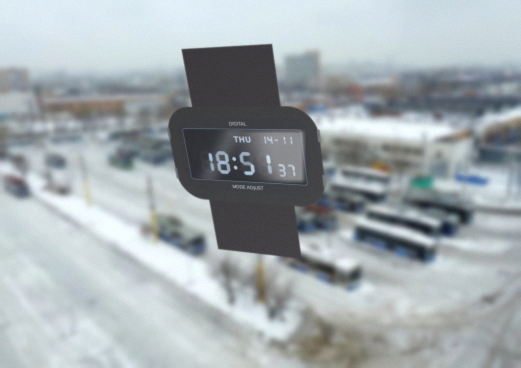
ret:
18:51:37
